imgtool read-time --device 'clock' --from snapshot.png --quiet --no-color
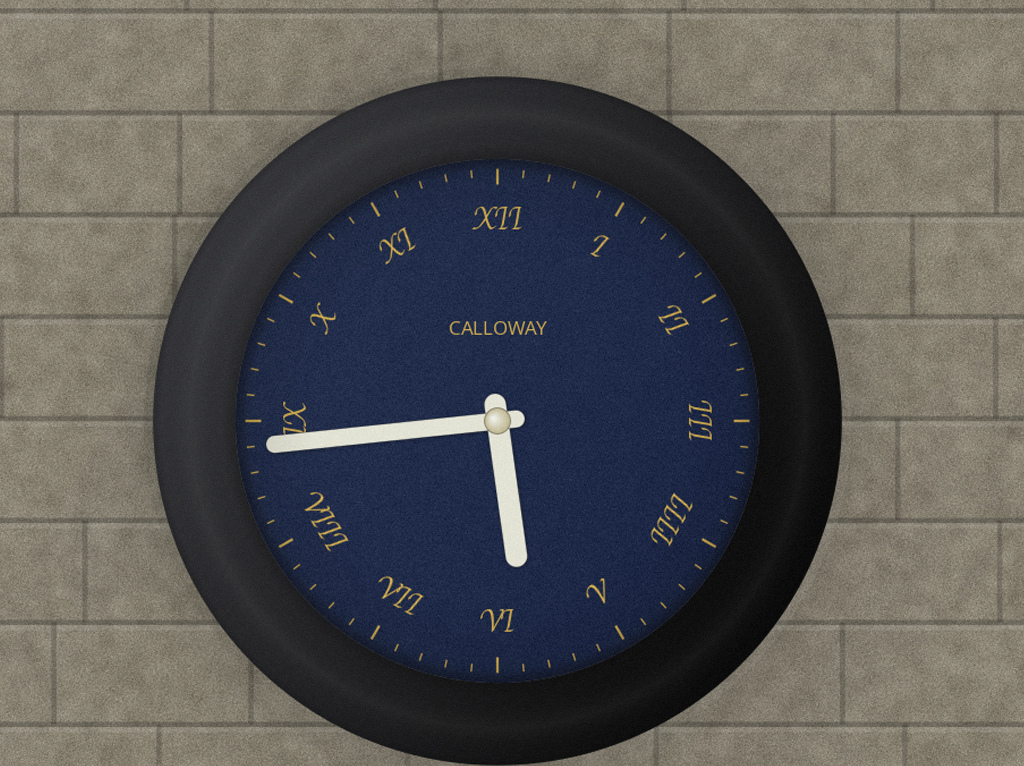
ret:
5:44
